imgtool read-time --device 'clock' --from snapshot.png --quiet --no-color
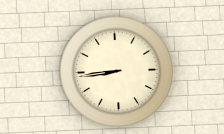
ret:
8:44
